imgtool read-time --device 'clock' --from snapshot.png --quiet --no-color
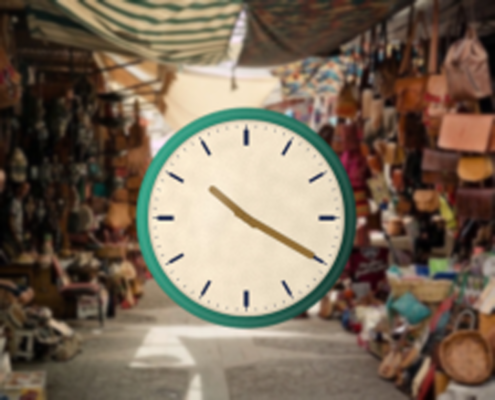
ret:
10:20
